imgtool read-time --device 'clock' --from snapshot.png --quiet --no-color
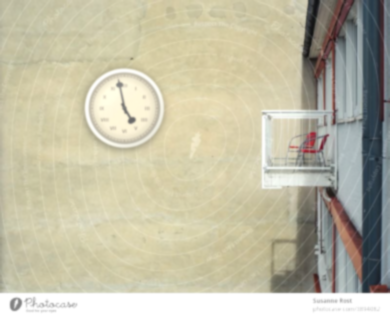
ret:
4:58
